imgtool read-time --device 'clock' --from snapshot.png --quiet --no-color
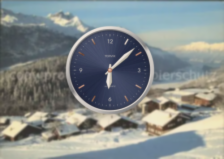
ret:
6:08
